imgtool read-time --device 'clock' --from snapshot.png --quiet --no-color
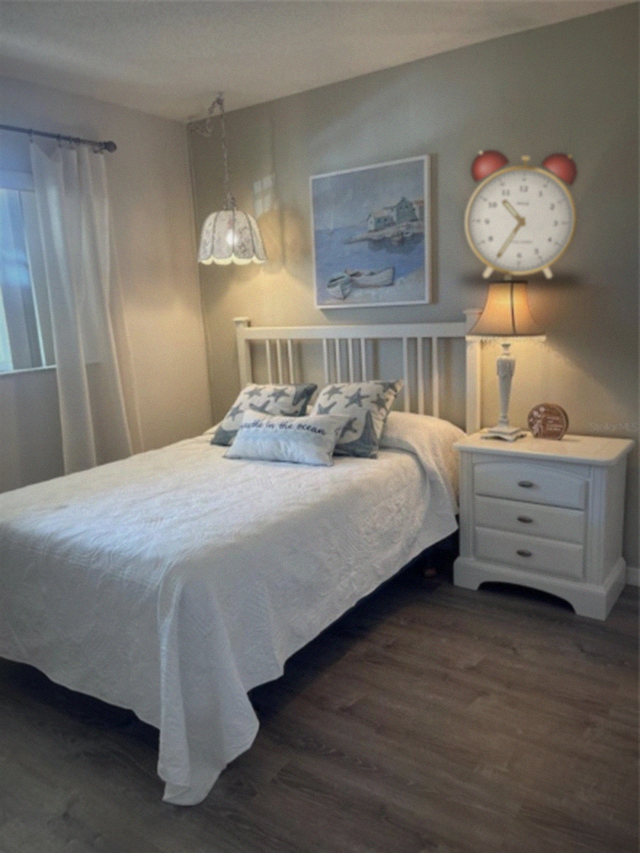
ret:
10:35
